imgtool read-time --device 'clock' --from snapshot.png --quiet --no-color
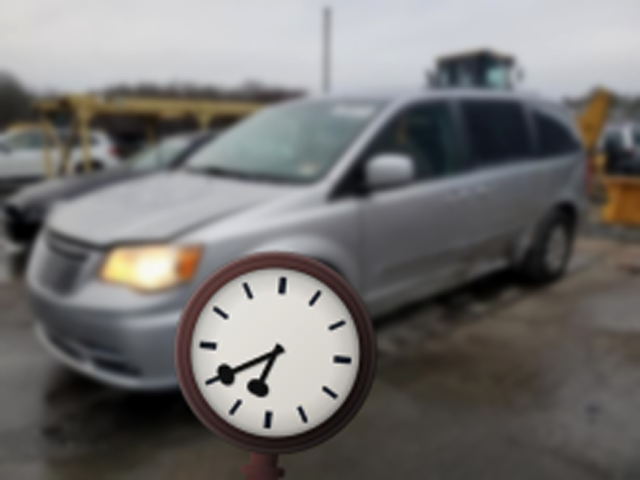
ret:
6:40
